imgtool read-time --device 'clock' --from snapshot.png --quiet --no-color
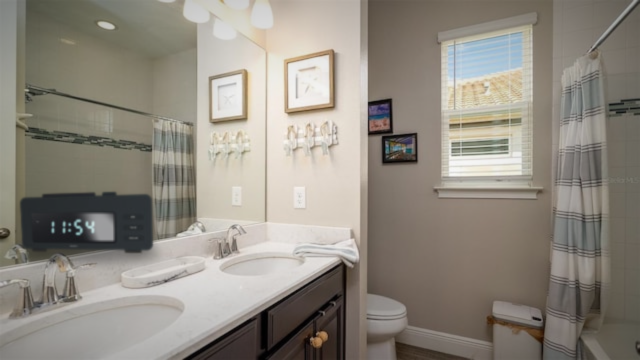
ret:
11:54
